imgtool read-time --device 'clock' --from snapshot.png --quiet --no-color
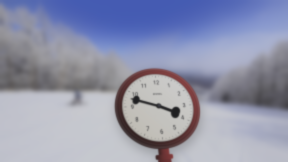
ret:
3:48
